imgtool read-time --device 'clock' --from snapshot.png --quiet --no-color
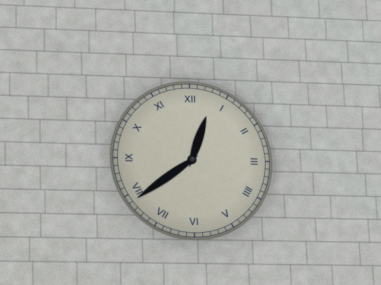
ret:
12:39
